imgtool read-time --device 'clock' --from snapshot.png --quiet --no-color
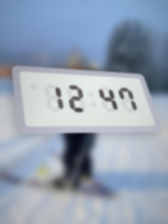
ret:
12:47
